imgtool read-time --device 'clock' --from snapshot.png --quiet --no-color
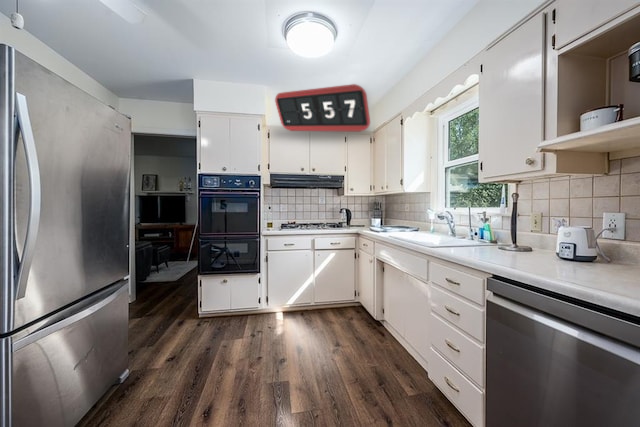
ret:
5:57
